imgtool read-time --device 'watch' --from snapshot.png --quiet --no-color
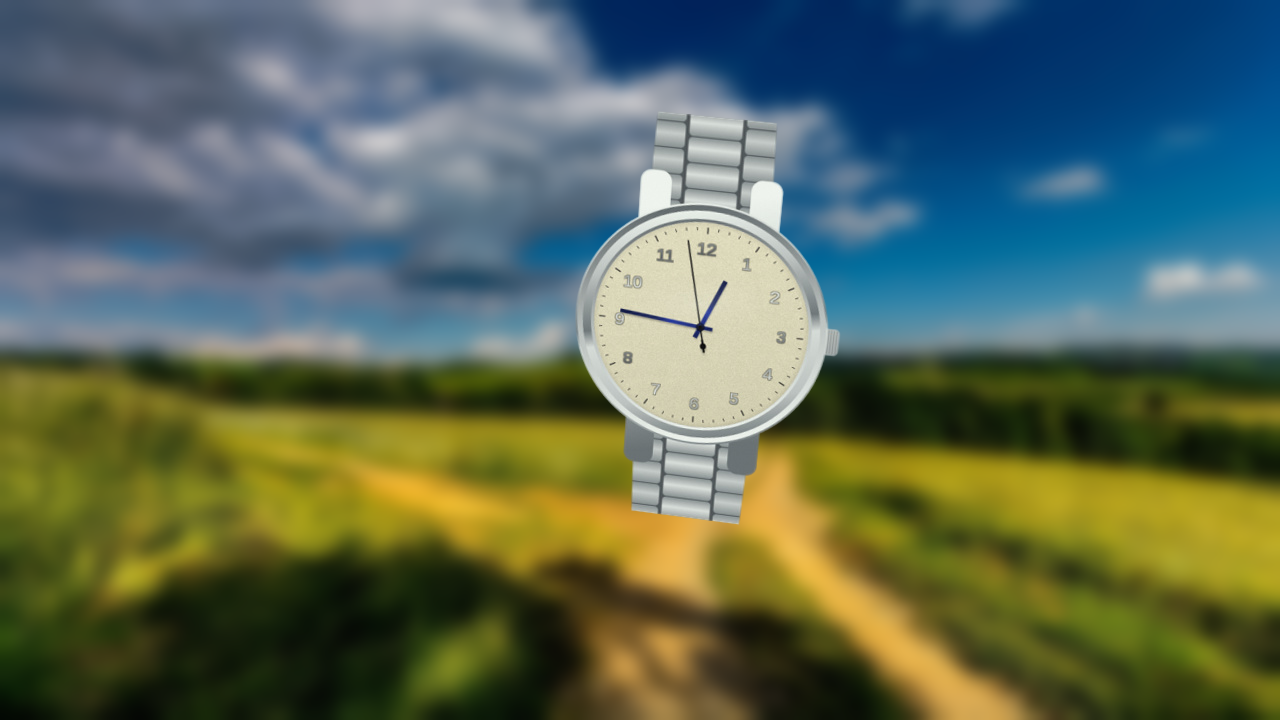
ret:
12:45:58
